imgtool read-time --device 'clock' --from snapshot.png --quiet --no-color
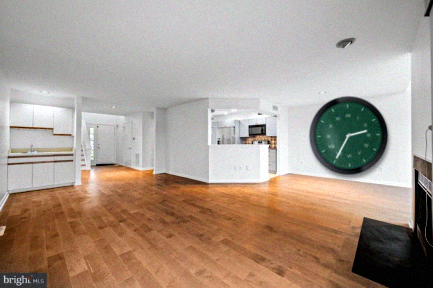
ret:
2:35
